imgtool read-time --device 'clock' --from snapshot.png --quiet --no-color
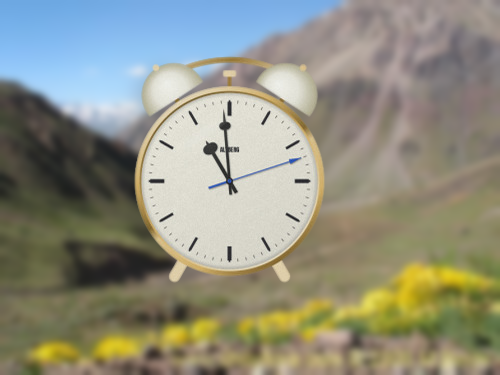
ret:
10:59:12
